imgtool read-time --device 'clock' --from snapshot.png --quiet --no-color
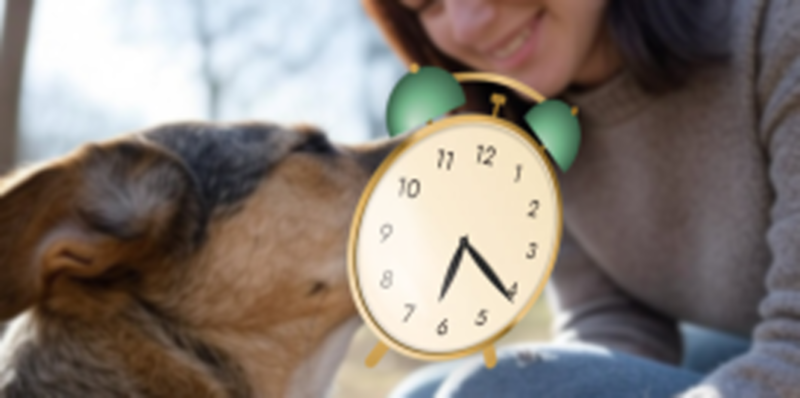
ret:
6:21
